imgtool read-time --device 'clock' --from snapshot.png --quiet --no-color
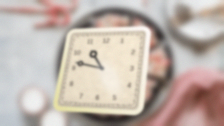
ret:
10:47
